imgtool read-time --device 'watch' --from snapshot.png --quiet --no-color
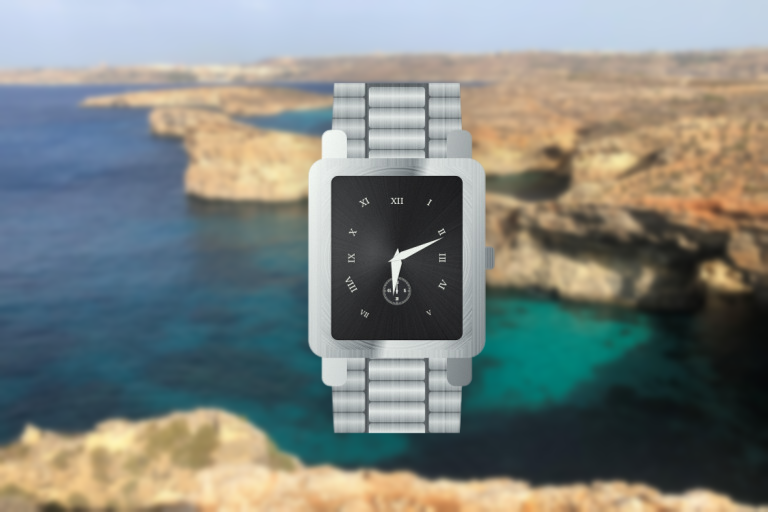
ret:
6:11
